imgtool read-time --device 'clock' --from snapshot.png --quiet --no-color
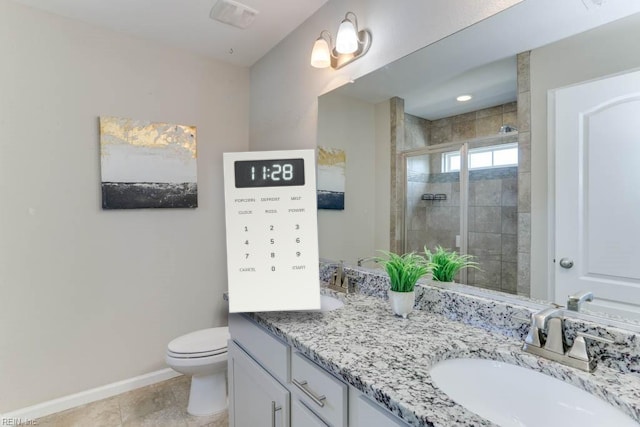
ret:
11:28
